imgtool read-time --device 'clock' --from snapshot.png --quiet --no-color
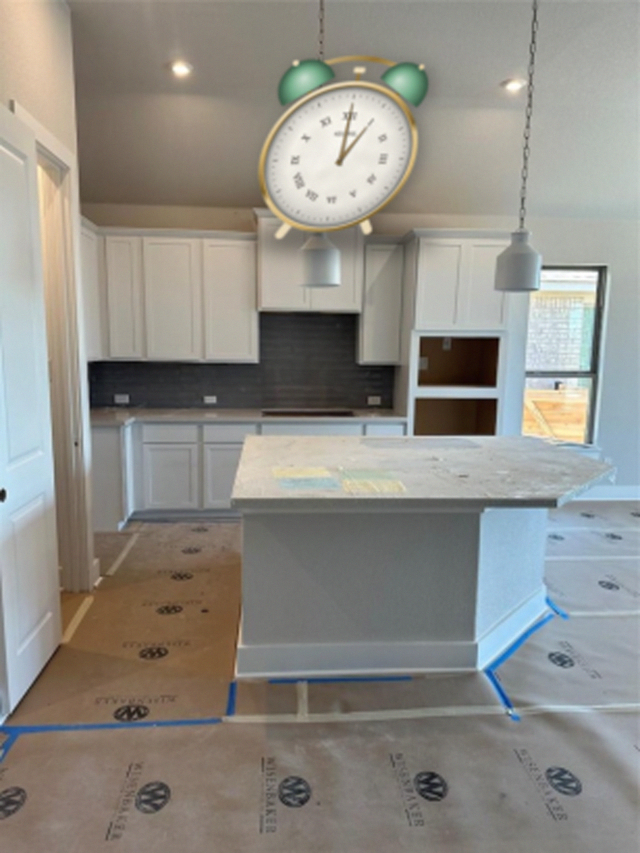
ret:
1:00
